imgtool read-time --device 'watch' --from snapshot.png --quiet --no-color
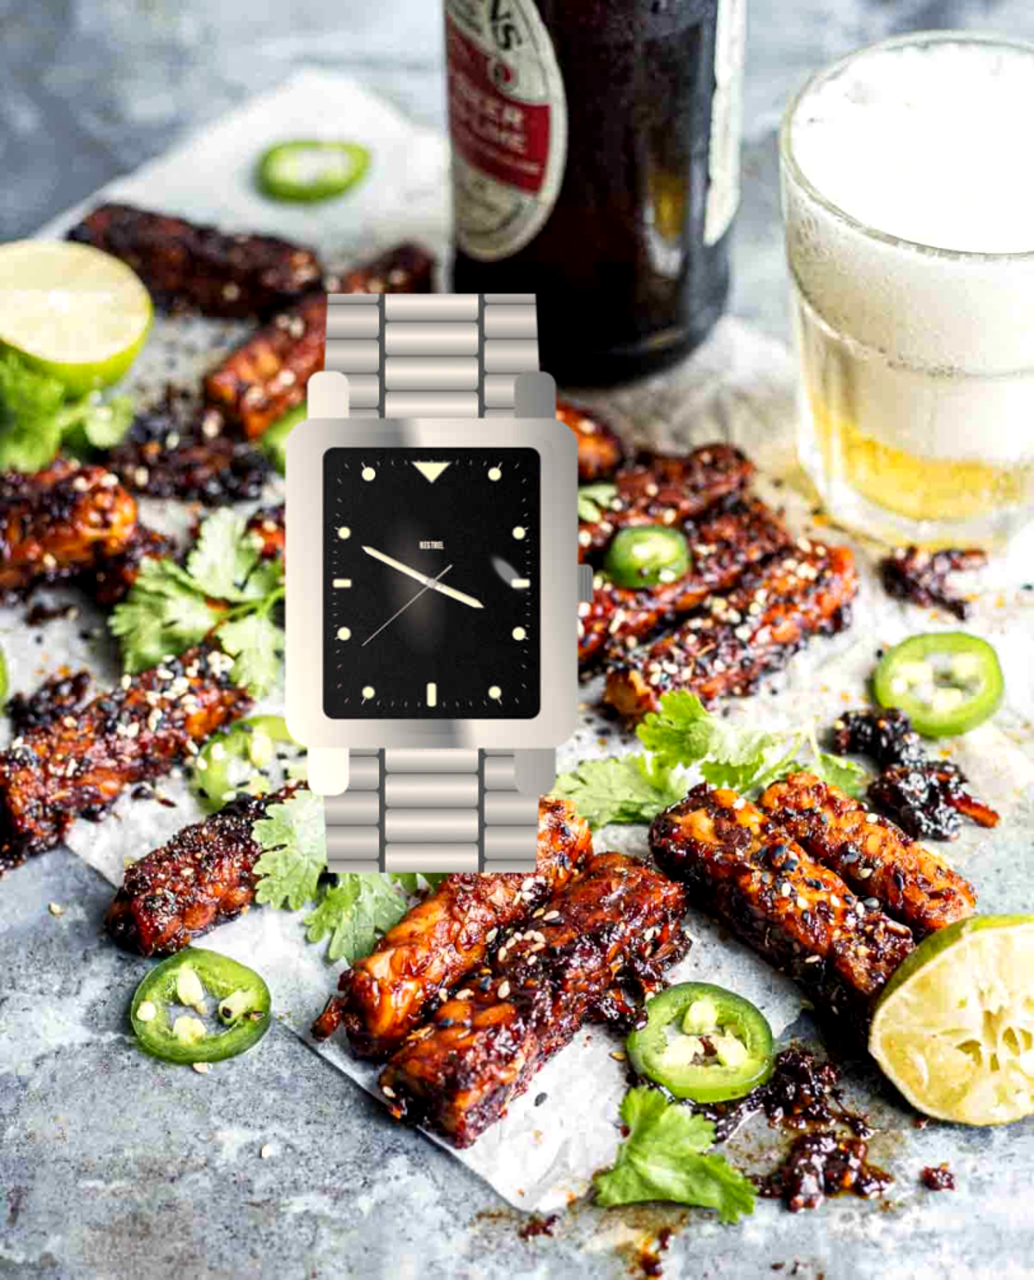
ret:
3:49:38
